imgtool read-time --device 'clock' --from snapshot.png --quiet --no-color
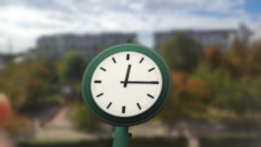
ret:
12:15
